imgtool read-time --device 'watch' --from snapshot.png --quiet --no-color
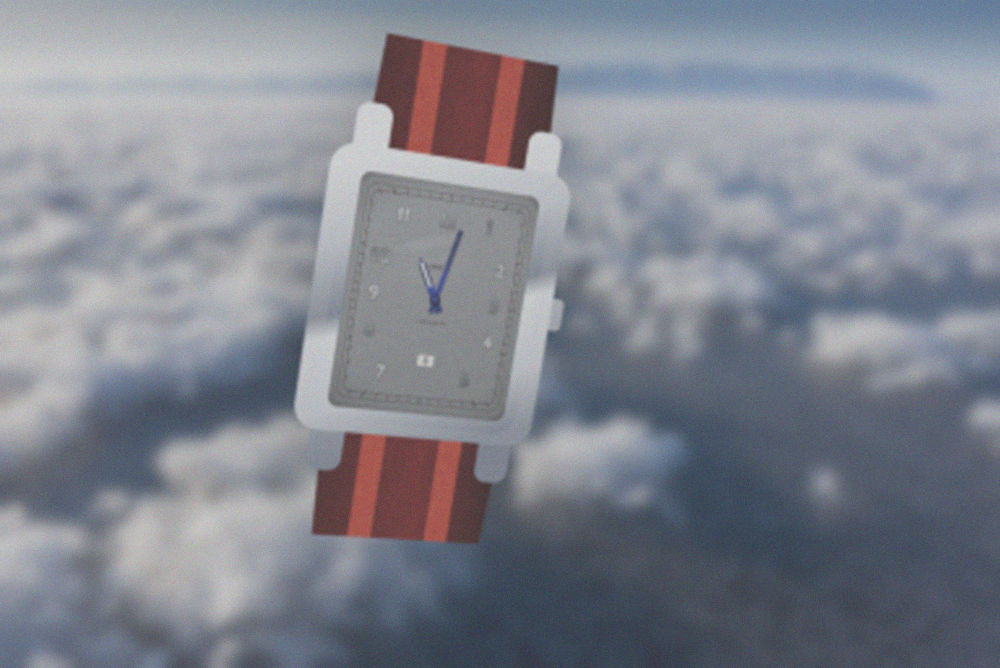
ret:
11:02
